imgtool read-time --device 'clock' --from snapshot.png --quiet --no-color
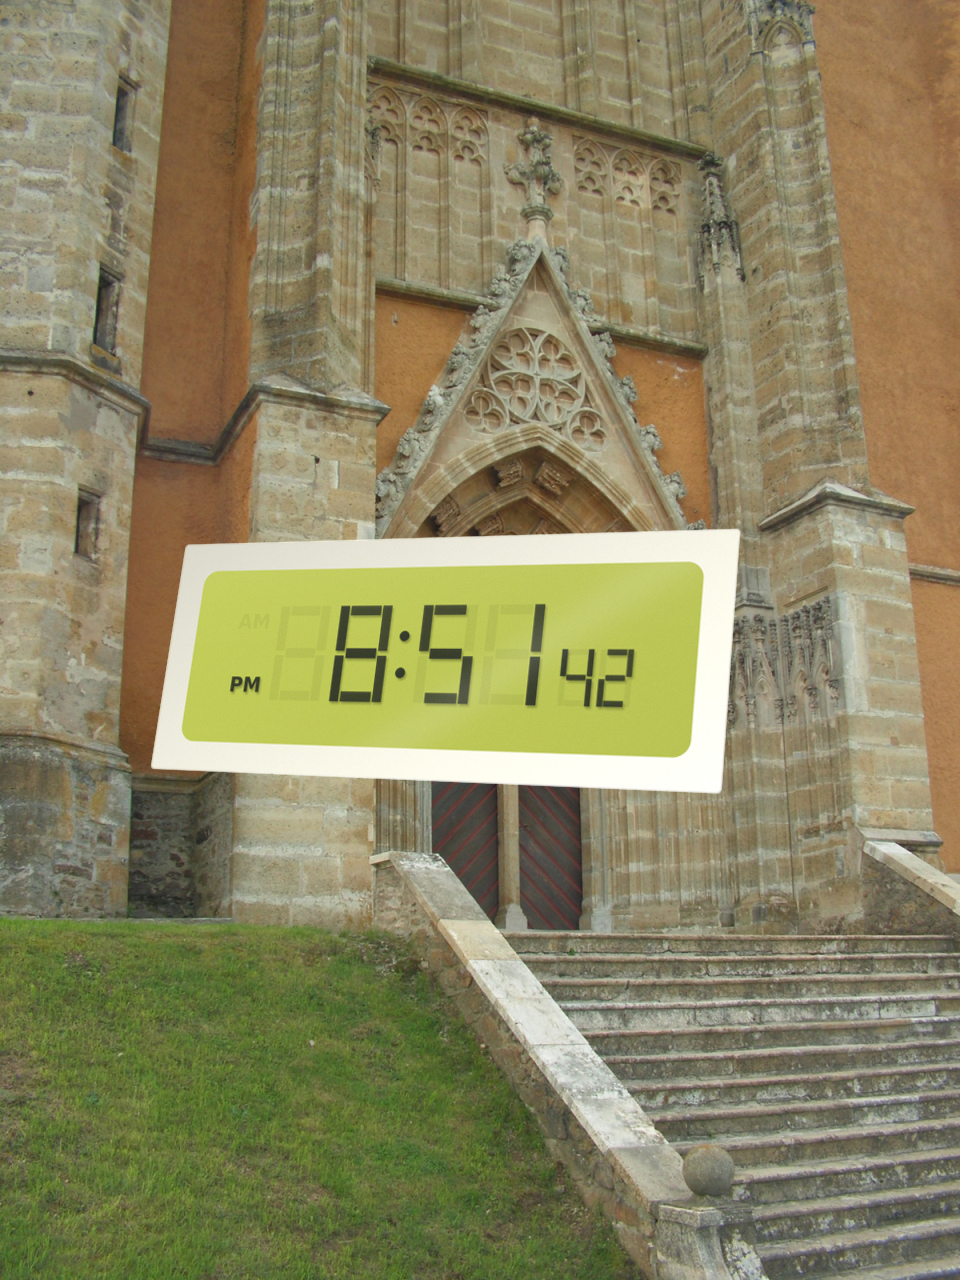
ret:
8:51:42
